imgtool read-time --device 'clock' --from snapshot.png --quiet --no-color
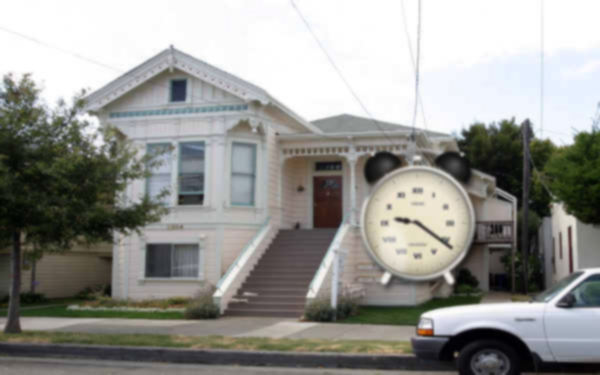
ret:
9:21
